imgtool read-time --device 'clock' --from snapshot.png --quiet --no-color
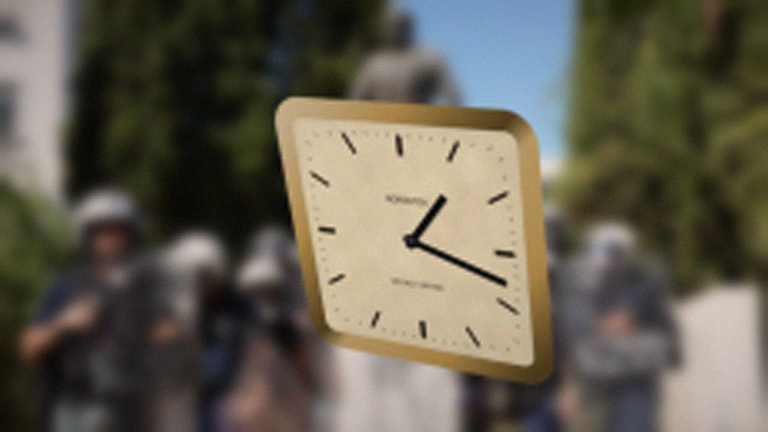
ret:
1:18
